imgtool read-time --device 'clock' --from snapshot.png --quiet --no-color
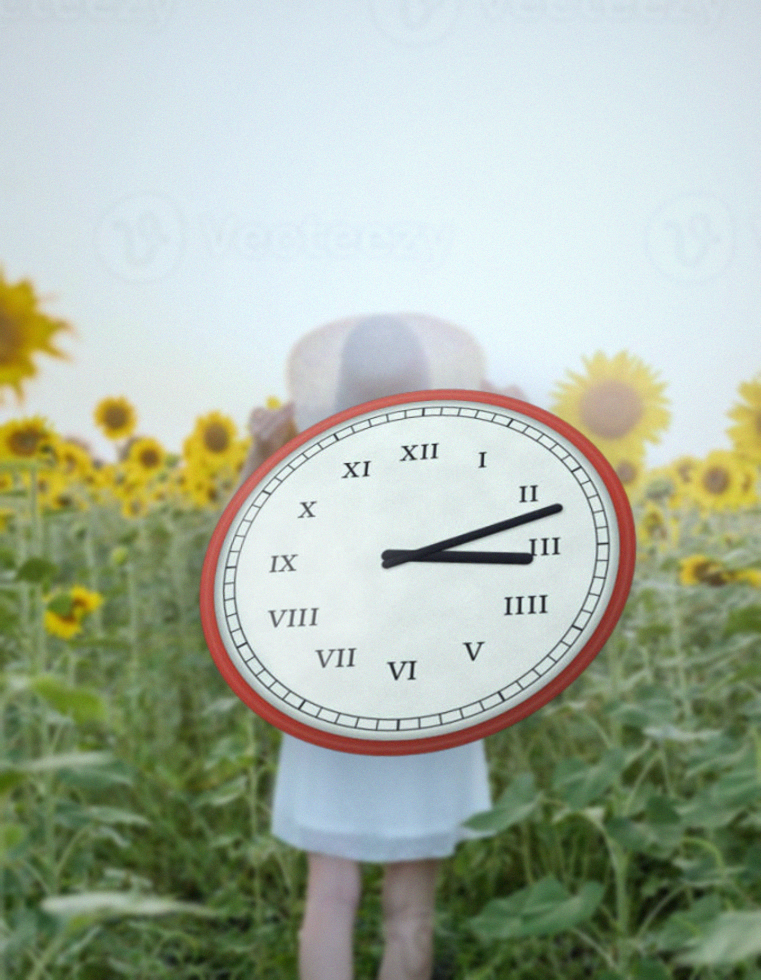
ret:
3:12
